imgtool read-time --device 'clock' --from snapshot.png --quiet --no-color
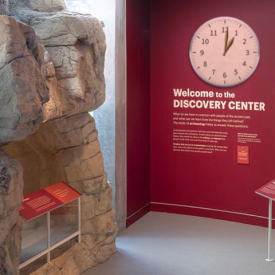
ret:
1:01
